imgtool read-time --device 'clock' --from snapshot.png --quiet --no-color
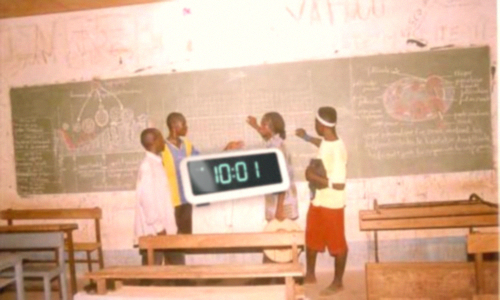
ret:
10:01
